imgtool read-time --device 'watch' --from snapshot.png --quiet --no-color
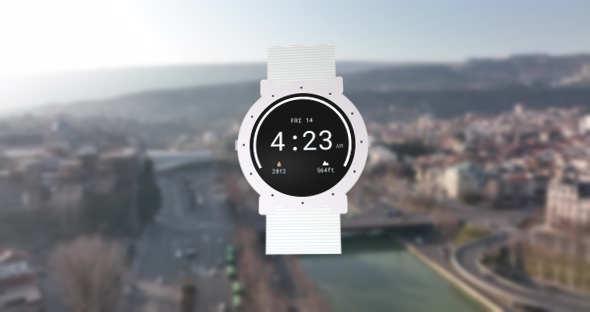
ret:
4:23
